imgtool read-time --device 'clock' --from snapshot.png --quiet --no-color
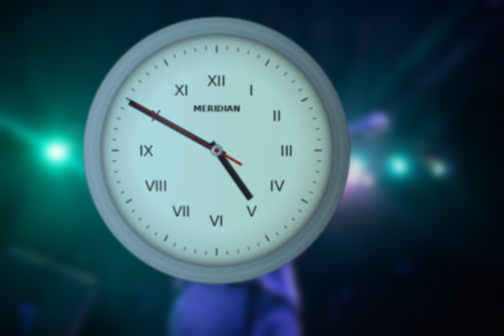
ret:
4:49:50
